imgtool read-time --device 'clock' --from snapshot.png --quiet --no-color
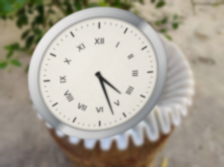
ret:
4:27
